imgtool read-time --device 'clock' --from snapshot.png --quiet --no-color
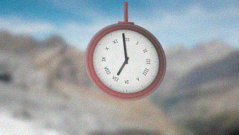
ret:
6:59
